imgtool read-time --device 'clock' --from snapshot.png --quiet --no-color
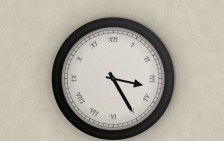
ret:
3:25
